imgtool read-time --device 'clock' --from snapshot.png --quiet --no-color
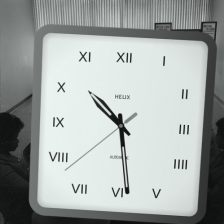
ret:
10:28:38
